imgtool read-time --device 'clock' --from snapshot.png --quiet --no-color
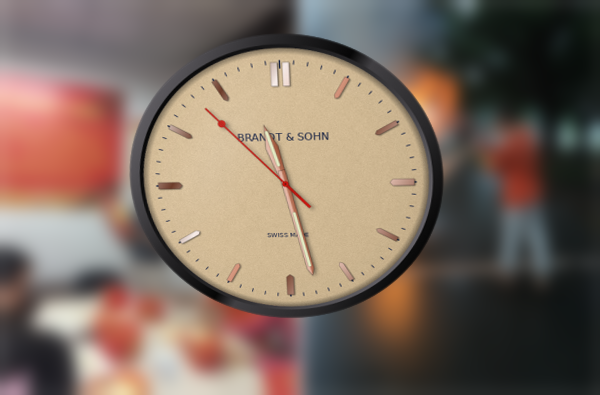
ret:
11:27:53
